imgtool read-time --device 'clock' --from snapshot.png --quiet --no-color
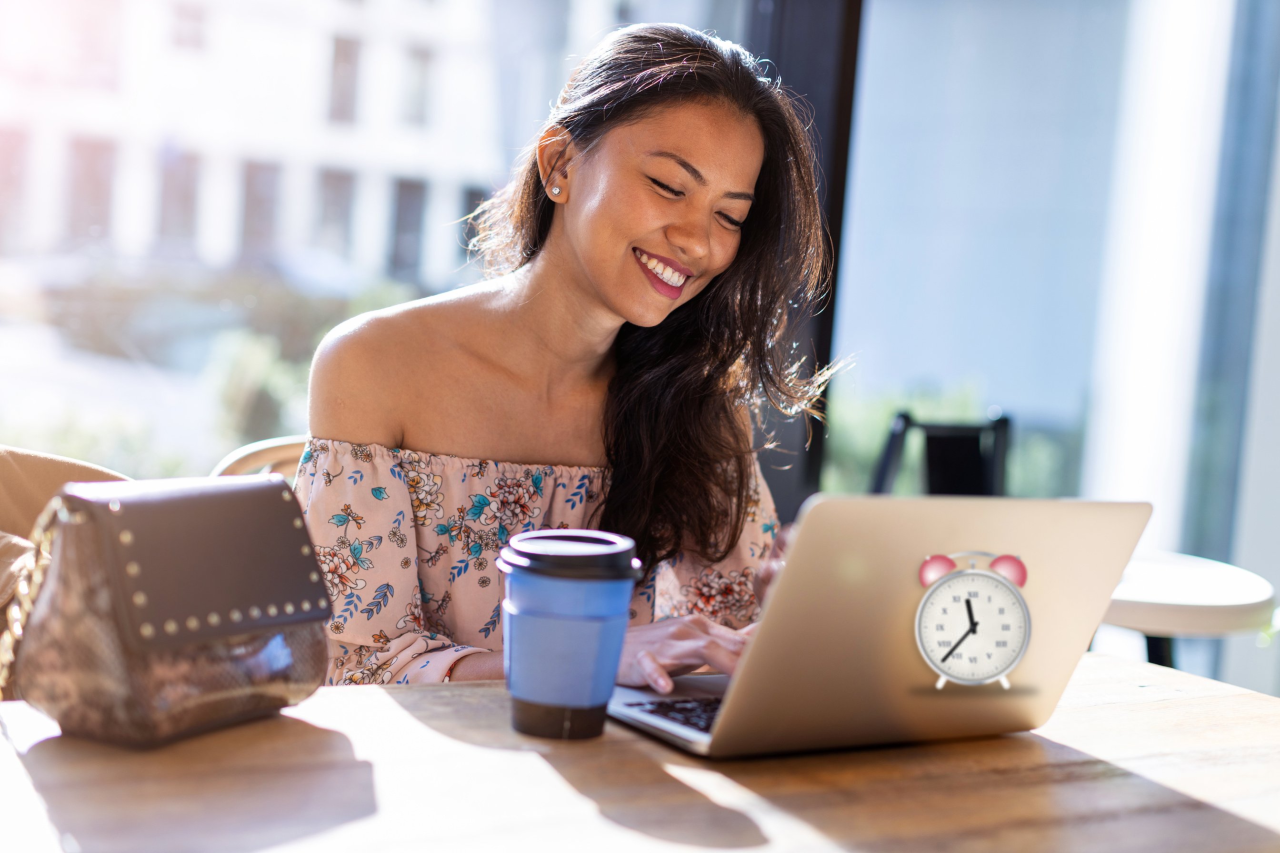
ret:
11:37
